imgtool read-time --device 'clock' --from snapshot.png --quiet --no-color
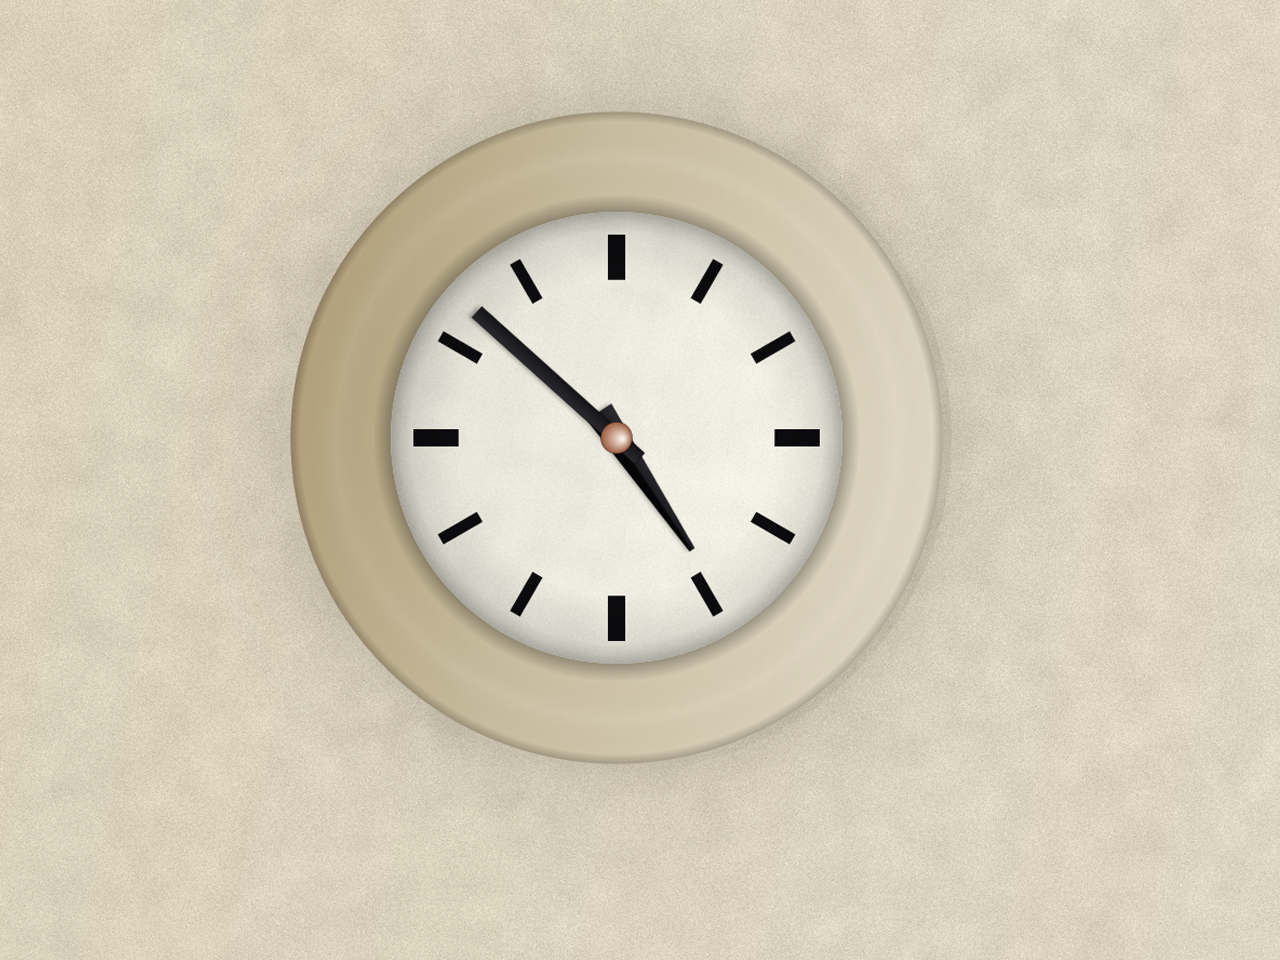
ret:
4:52
